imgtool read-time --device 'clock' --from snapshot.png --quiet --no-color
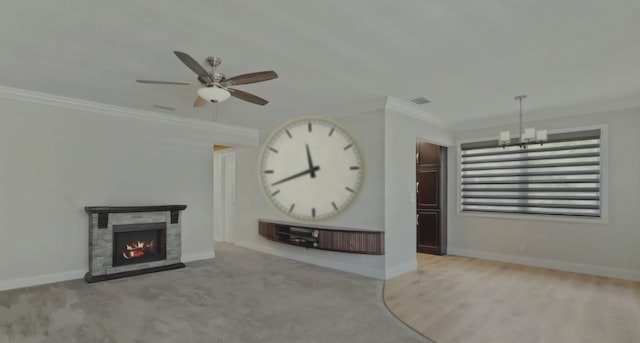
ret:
11:42
